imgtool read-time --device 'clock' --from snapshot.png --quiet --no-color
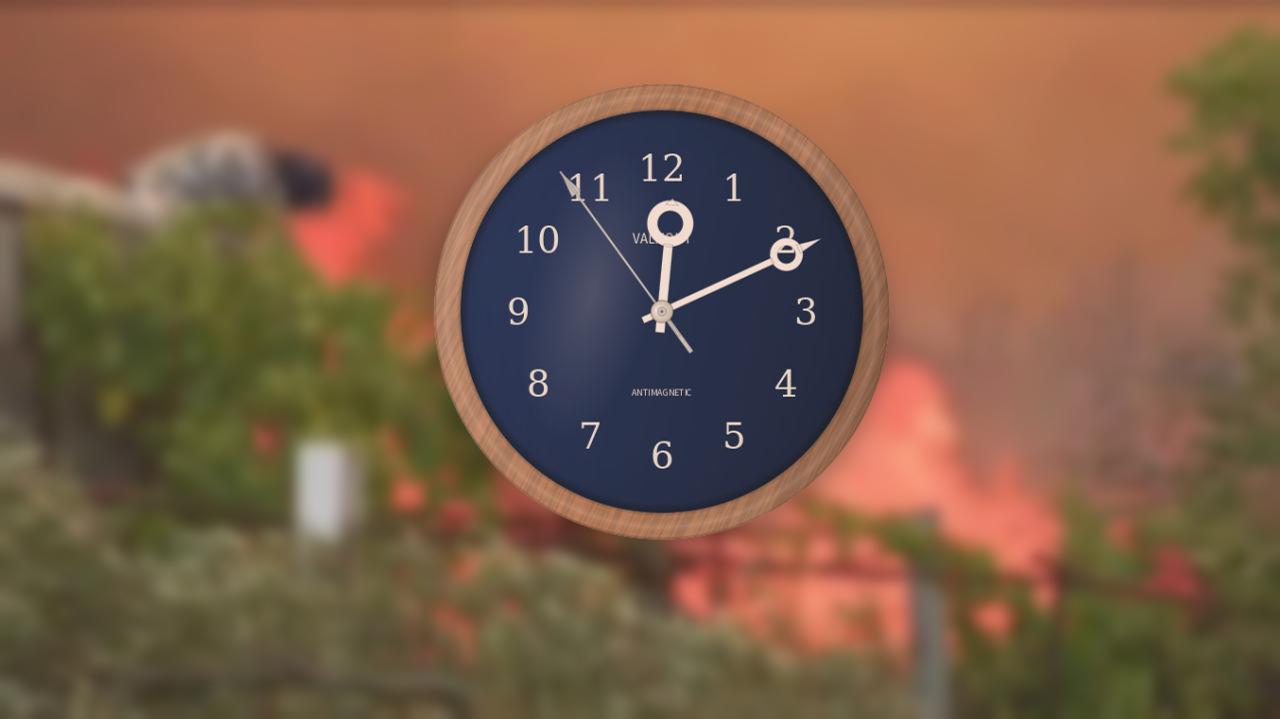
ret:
12:10:54
